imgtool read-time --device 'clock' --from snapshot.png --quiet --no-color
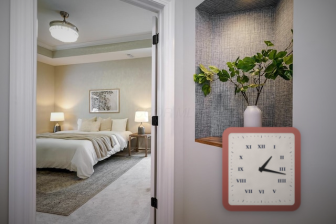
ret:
1:17
